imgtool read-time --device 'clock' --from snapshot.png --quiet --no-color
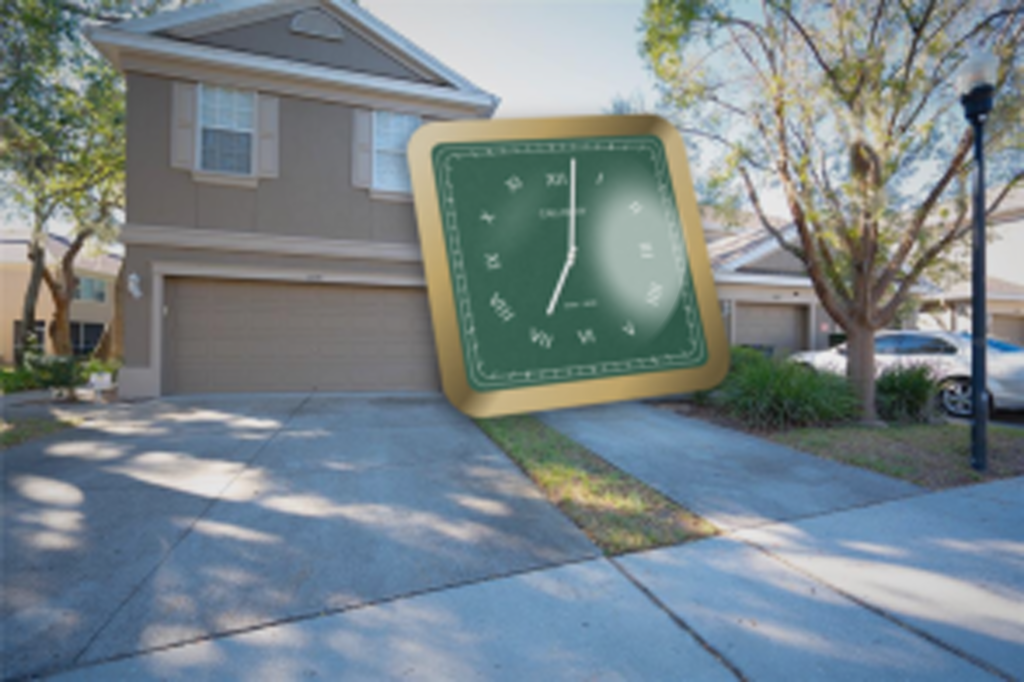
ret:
7:02
